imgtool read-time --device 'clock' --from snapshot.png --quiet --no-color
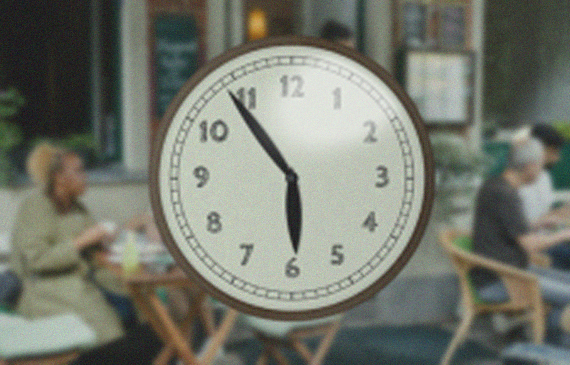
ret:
5:54
